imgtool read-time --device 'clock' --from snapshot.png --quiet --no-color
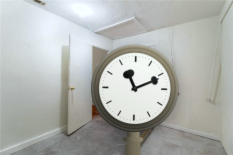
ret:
11:11
